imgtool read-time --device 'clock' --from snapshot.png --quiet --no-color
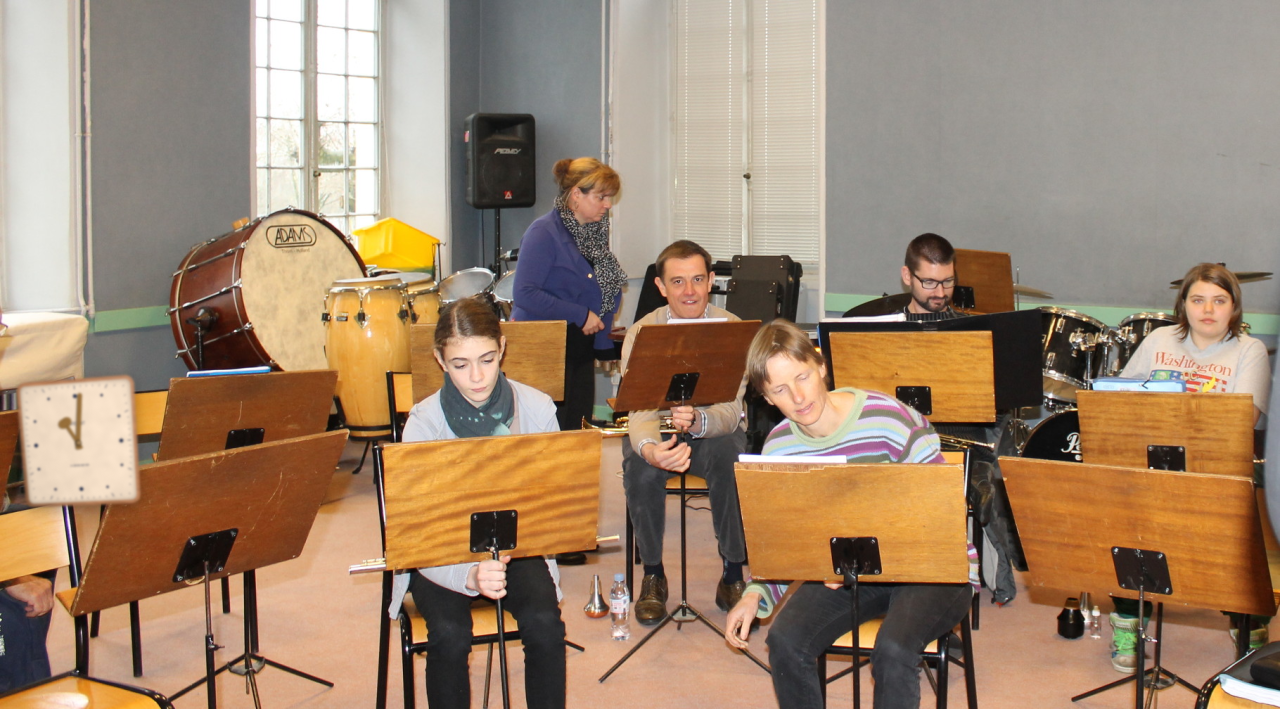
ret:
11:01
